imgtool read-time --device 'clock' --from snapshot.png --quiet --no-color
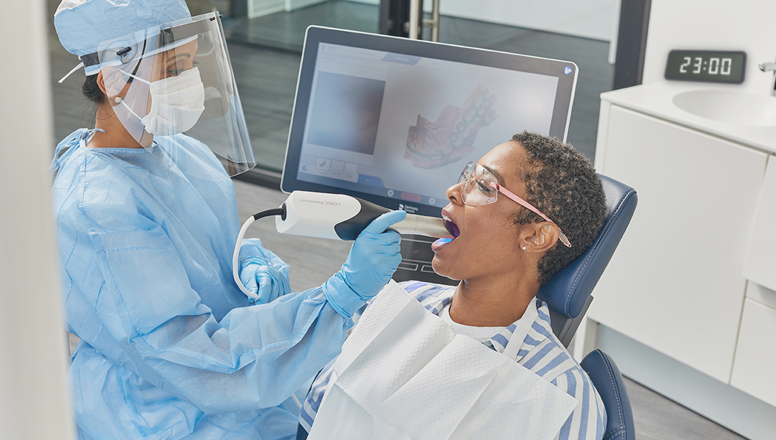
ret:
23:00
